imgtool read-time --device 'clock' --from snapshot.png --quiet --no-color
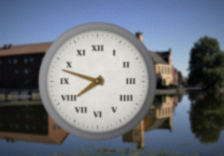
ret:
7:48
